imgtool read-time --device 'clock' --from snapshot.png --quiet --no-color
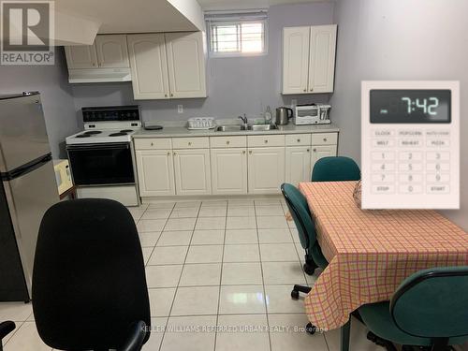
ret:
7:42
